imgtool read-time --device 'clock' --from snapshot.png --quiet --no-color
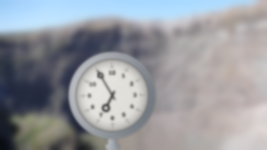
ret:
6:55
